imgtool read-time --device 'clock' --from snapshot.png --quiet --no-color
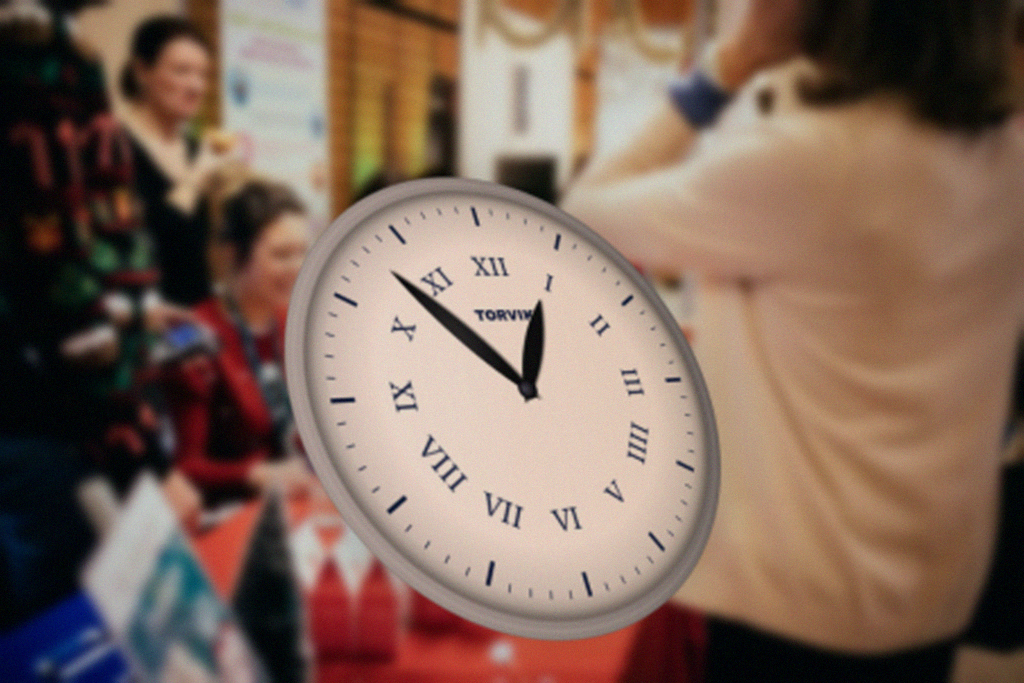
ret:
12:53
